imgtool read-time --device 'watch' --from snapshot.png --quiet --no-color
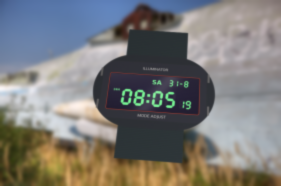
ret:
8:05
